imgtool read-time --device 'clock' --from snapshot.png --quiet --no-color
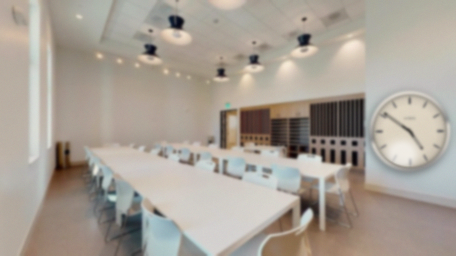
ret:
4:51
